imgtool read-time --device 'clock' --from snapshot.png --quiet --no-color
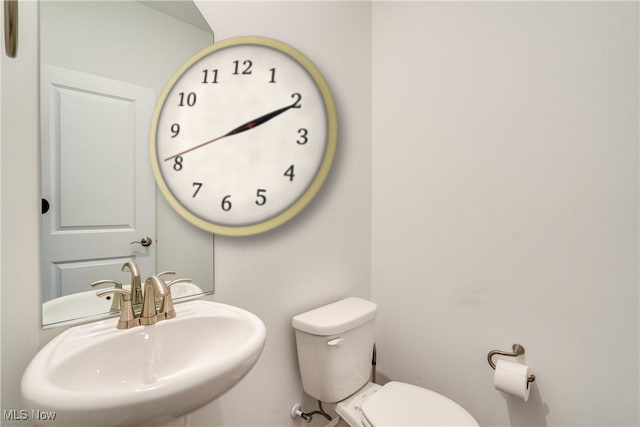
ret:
2:10:41
